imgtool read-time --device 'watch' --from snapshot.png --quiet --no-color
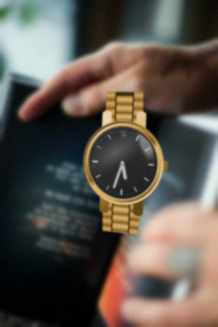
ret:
5:33
